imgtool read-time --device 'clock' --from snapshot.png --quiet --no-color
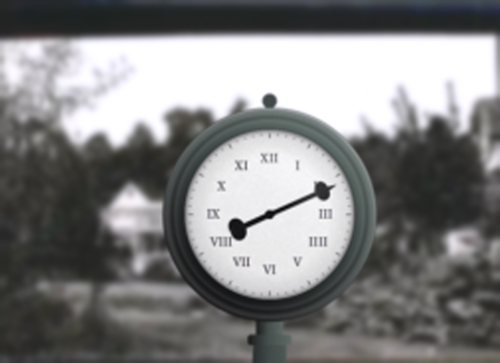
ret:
8:11
